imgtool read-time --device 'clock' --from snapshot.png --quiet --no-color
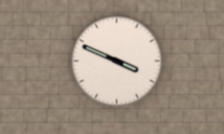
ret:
3:49
